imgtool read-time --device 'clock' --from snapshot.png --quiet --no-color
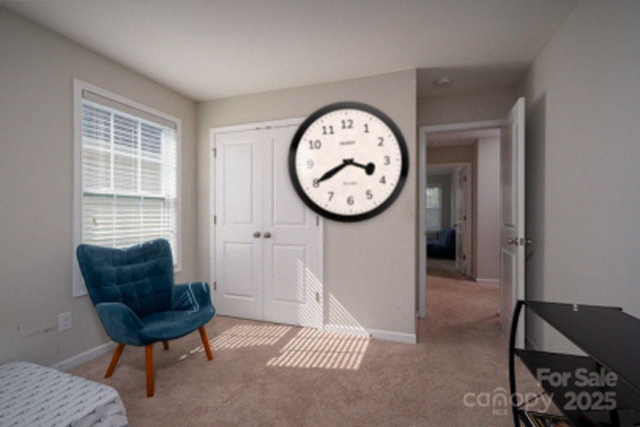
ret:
3:40
